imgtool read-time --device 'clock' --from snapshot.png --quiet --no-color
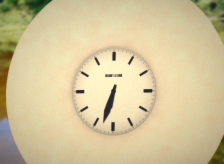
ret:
6:33
